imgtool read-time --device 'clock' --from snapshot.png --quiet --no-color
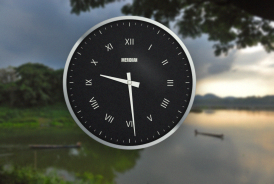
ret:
9:29
